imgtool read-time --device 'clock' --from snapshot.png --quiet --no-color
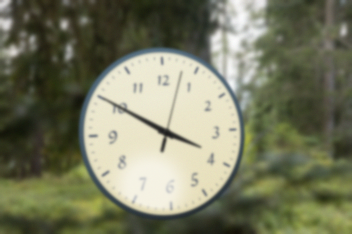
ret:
3:50:03
